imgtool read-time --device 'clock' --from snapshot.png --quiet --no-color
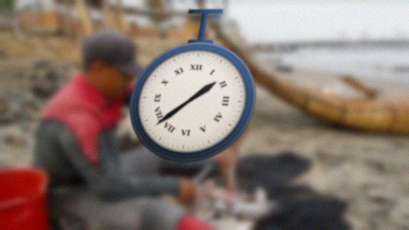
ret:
1:38
